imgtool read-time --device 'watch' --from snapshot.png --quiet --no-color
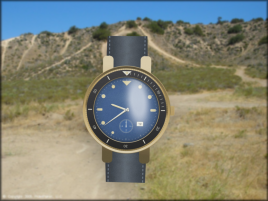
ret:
9:39
